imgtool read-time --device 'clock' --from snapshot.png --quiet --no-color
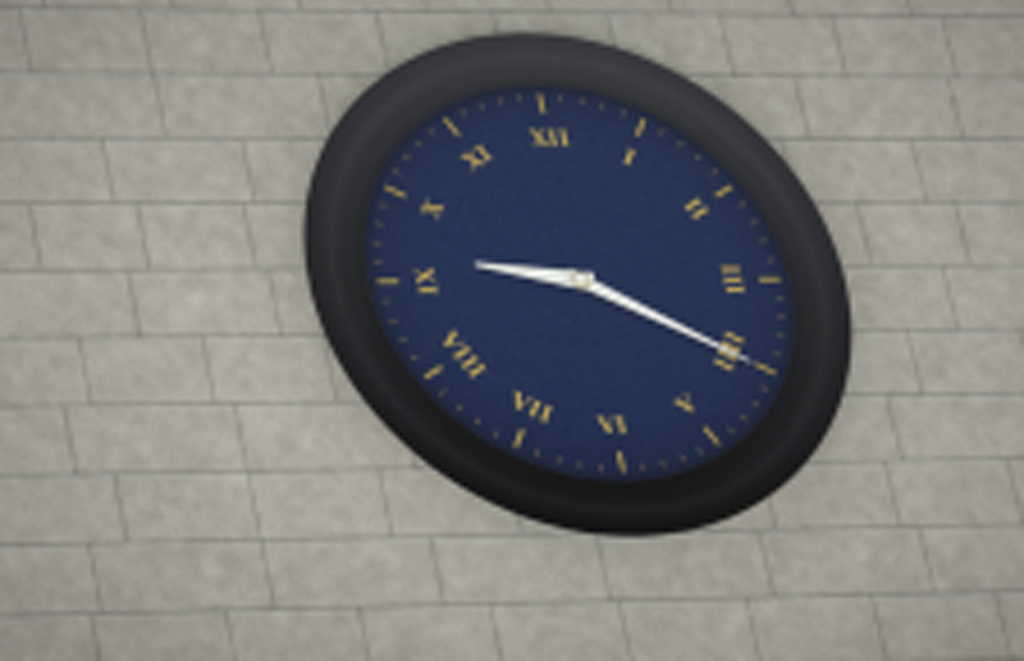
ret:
9:20
